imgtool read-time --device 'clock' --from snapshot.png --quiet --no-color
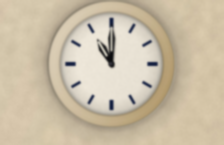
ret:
11:00
